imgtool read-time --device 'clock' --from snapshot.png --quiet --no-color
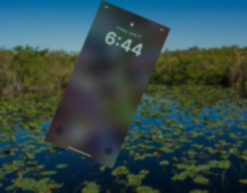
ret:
6:44
